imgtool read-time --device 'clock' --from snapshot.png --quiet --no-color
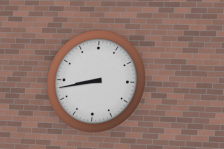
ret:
8:43
